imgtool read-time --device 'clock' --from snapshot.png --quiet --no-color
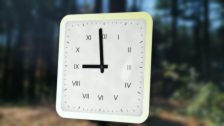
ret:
8:59
